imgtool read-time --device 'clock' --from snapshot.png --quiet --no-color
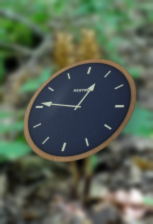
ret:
12:46
